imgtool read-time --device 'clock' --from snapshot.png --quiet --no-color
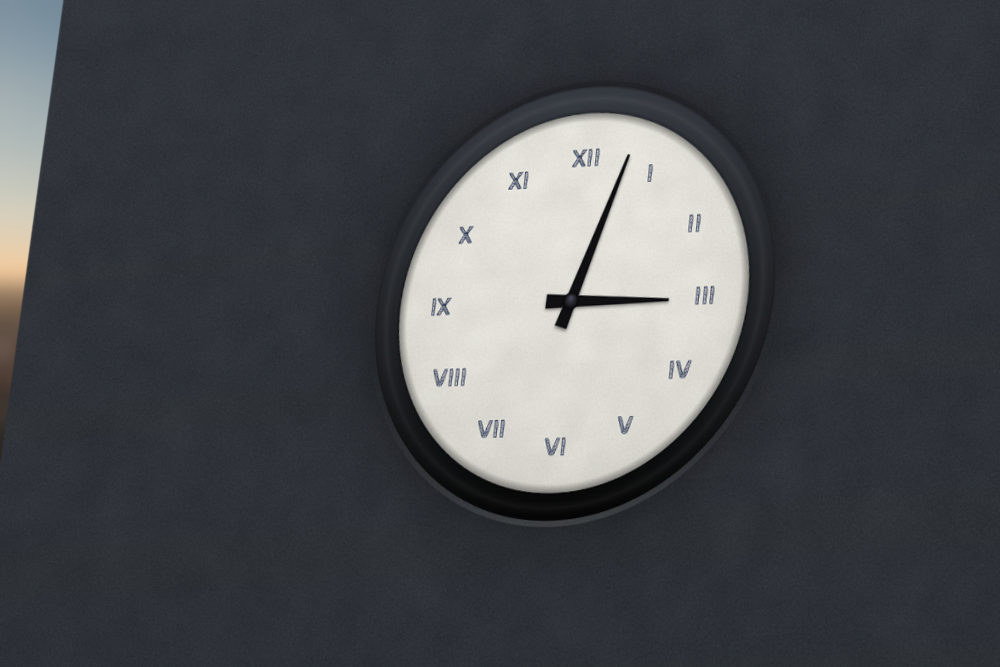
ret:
3:03
